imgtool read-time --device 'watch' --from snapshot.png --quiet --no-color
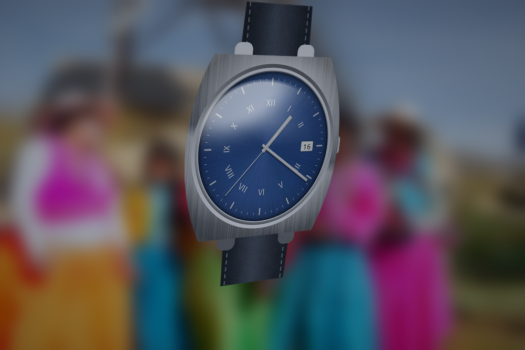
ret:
1:20:37
